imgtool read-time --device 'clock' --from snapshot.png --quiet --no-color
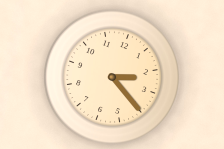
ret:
2:20
